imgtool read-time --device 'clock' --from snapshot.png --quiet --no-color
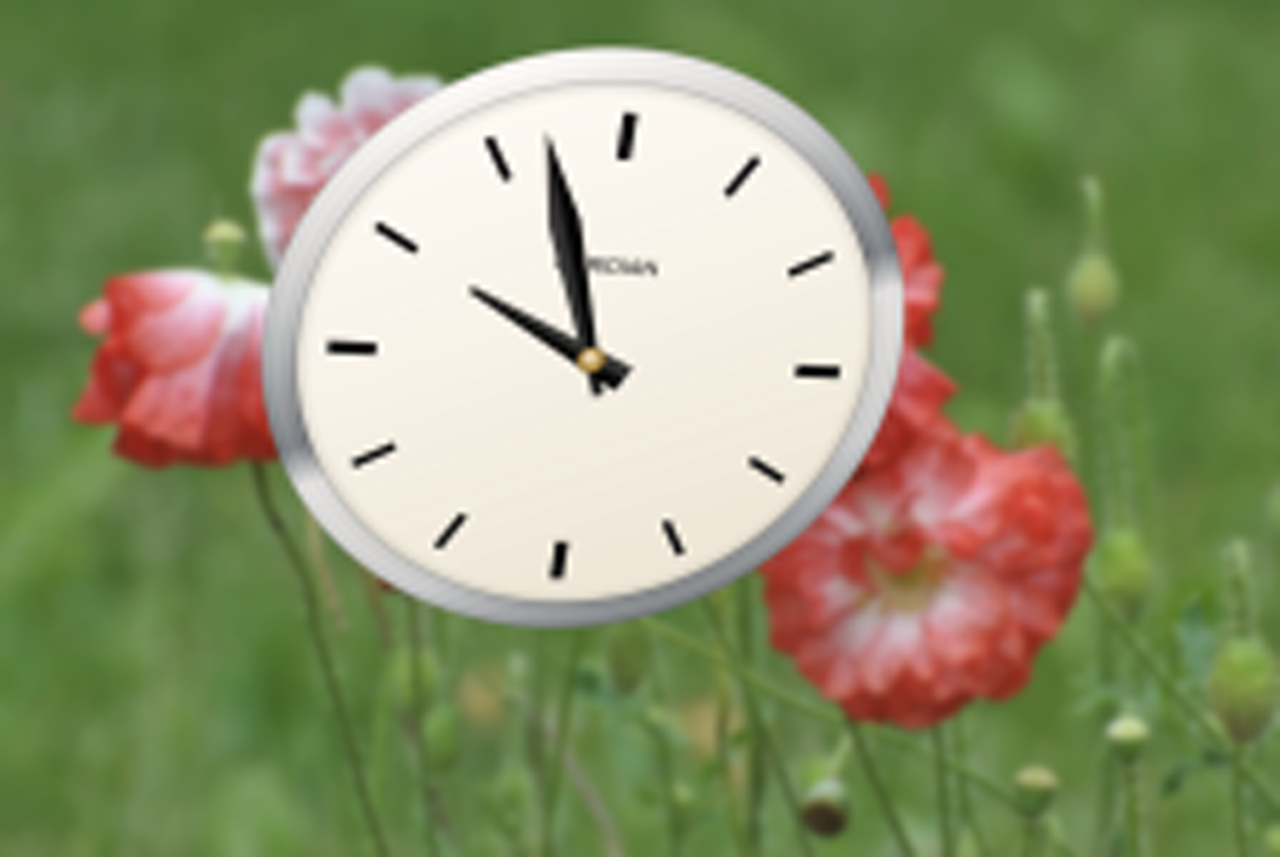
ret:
9:57
